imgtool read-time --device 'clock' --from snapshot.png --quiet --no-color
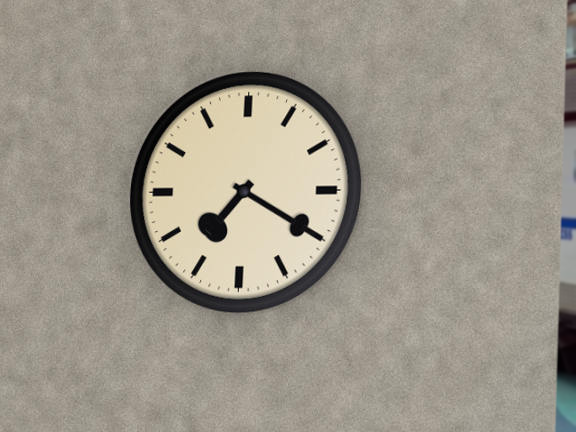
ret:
7:20
